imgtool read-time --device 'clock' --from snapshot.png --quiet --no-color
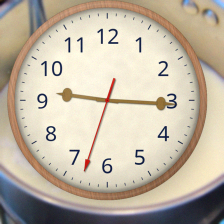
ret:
9:15:33
